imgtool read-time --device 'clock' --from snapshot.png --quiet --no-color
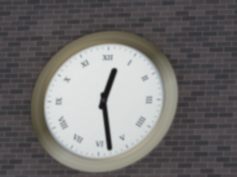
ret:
12:28
